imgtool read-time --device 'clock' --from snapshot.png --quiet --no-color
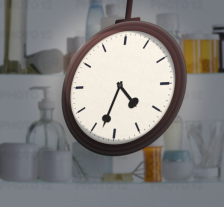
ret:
4:33
